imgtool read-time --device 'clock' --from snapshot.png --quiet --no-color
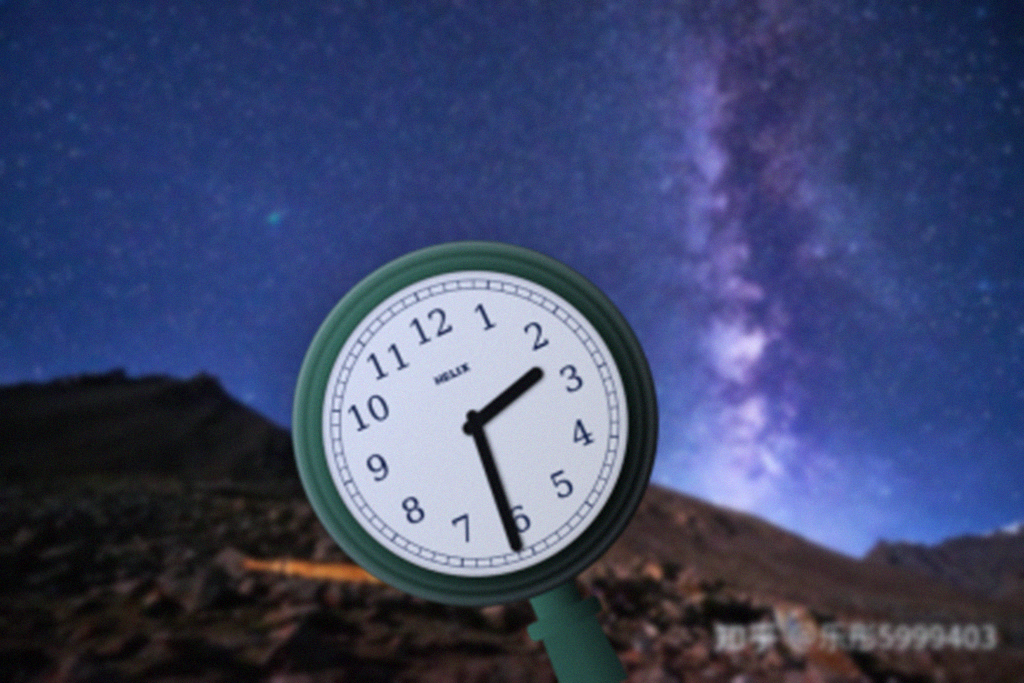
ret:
2:31
